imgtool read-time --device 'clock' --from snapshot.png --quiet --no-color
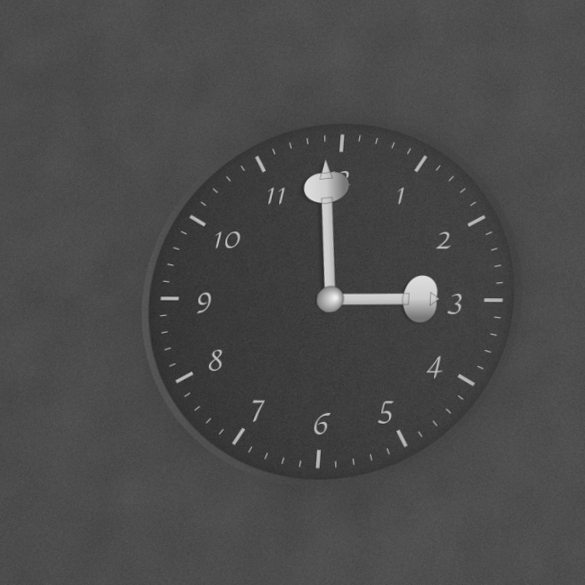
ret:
2:59
